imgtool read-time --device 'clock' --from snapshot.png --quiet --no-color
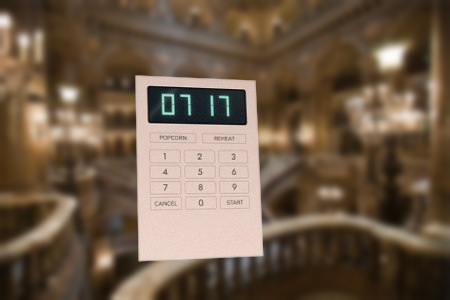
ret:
7:17
